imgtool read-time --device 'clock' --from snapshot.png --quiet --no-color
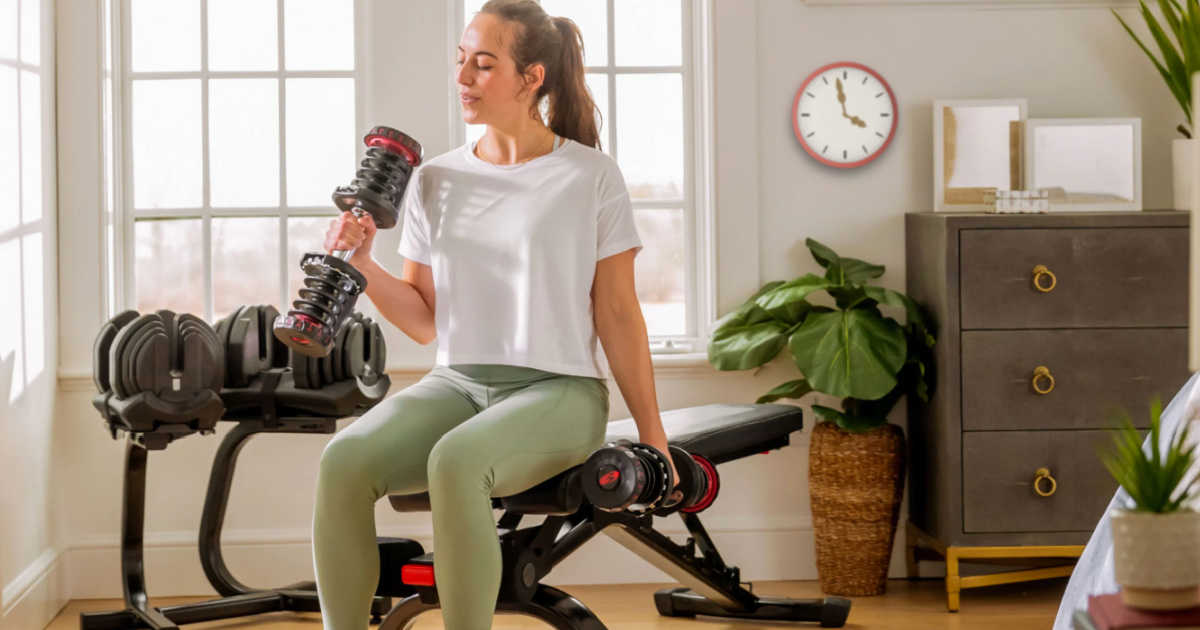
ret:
3:58
